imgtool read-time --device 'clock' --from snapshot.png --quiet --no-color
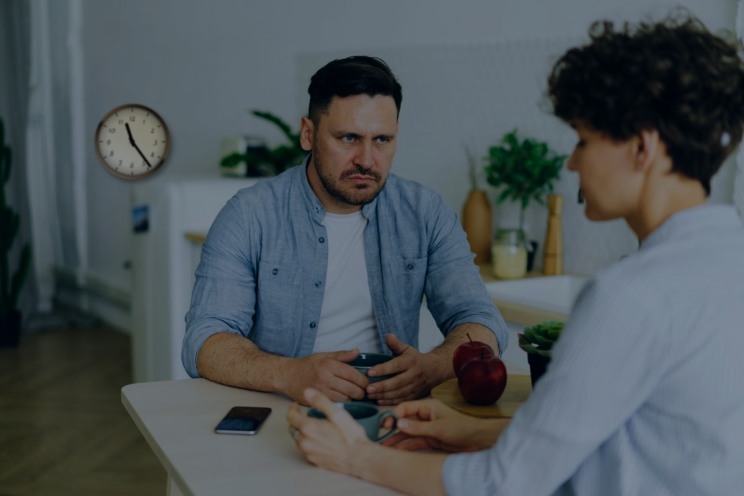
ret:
11:24
